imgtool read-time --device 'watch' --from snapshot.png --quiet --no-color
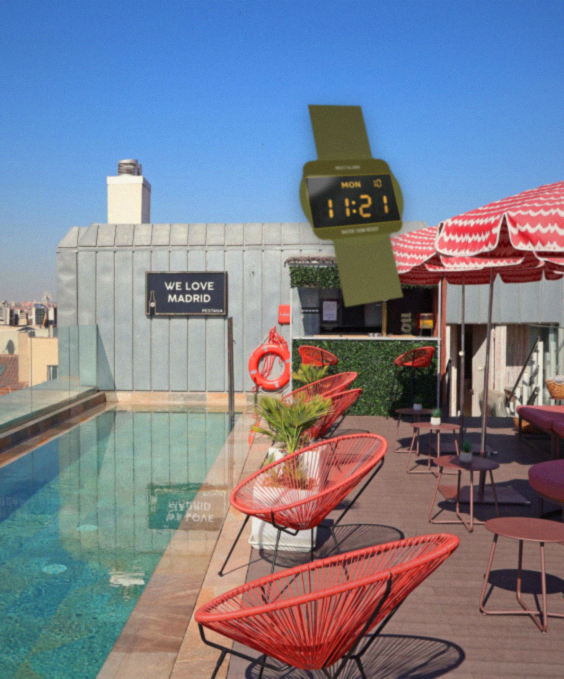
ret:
11:21
